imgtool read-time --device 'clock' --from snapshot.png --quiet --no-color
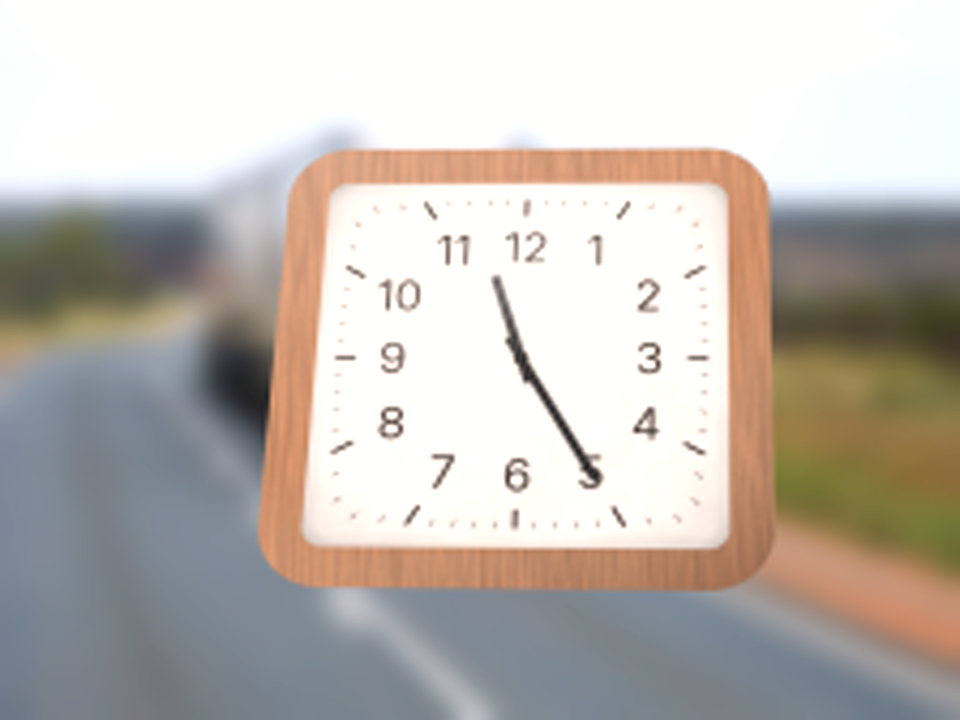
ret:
11:25
